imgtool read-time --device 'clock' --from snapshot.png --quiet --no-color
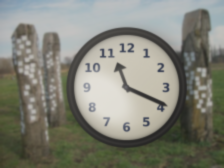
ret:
11:19
